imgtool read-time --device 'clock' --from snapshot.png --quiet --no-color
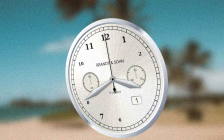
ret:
3:41
